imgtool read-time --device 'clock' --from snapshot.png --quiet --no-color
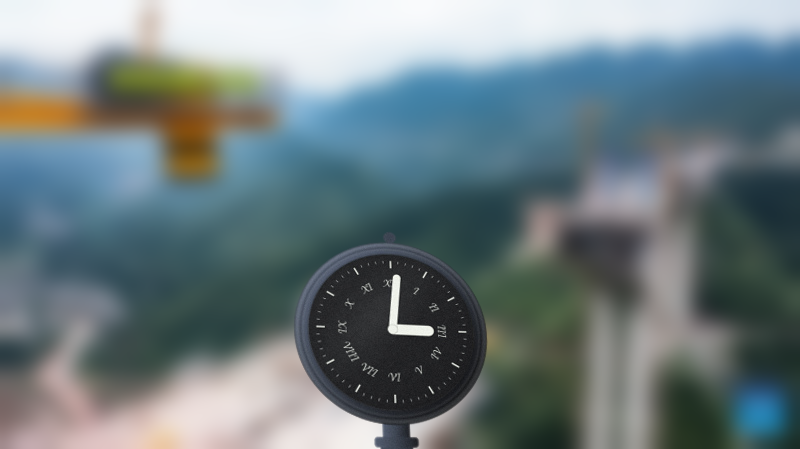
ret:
3:01
